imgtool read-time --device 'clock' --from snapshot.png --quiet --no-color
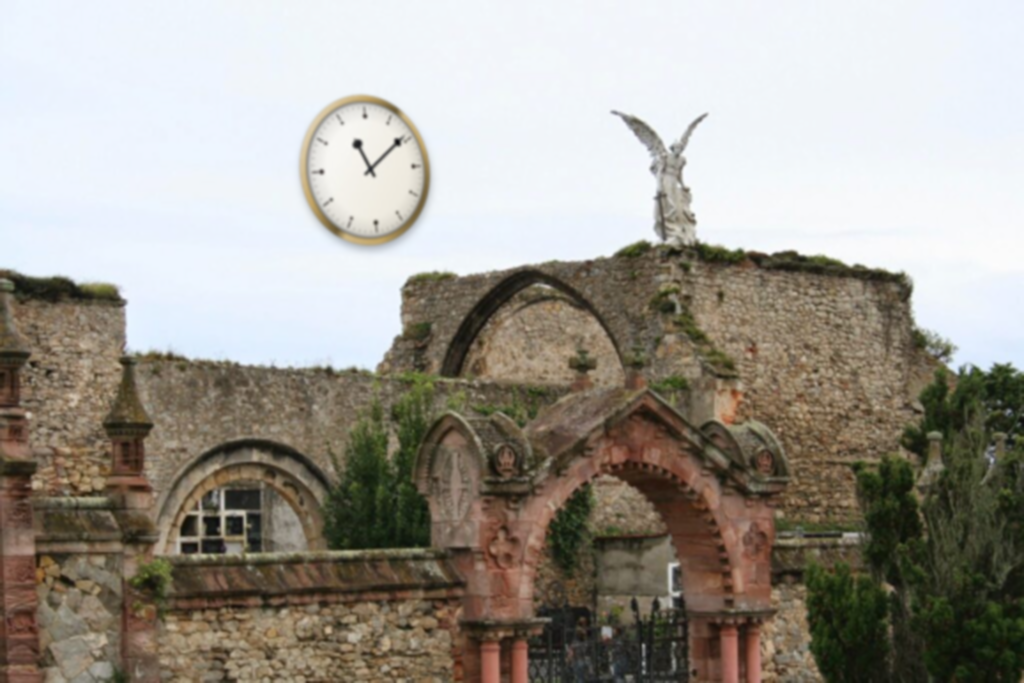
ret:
11:09
